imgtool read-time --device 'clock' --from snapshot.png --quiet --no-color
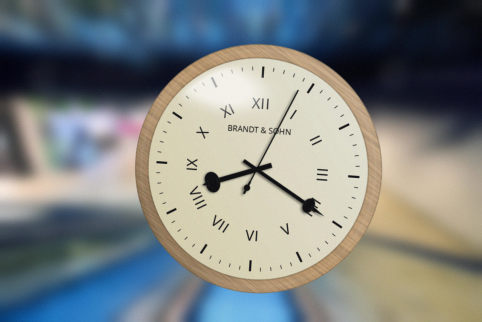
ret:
8:20:04
